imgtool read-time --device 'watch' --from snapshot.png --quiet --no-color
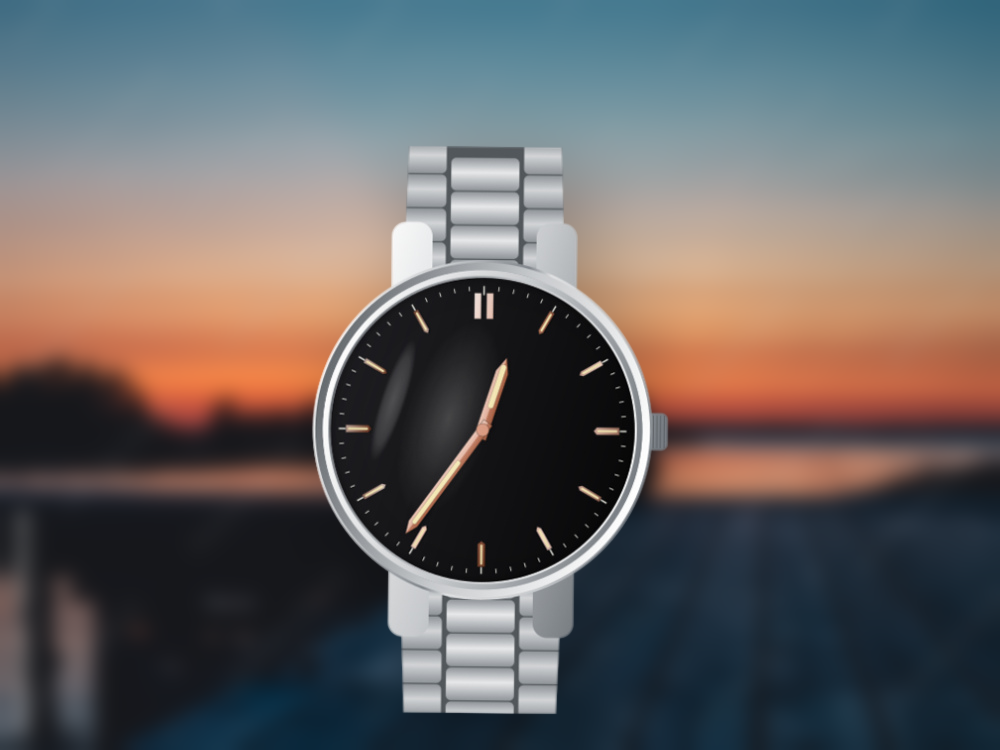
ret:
12:36
